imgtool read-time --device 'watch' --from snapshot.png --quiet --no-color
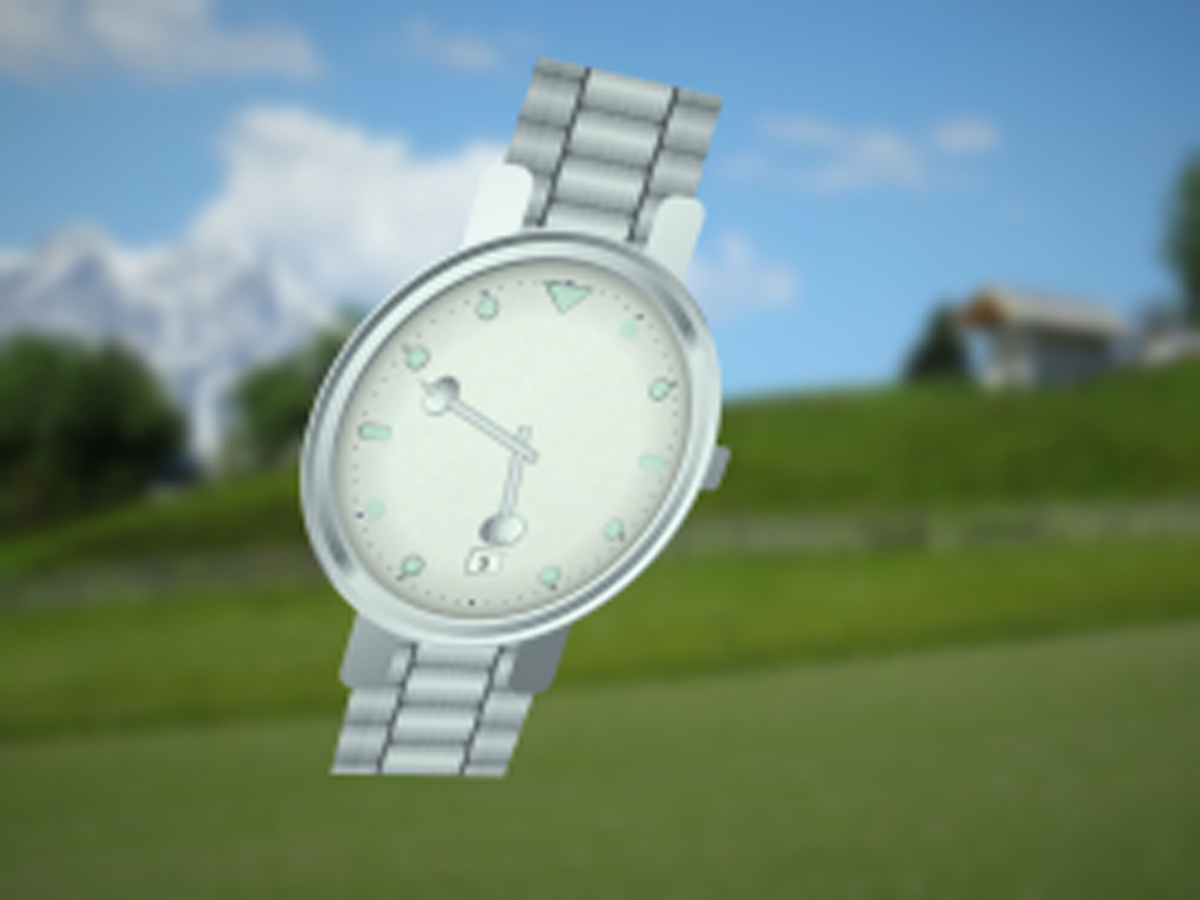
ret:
5:49
